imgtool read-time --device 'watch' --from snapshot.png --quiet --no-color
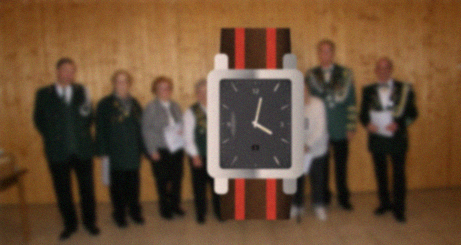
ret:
4:02
